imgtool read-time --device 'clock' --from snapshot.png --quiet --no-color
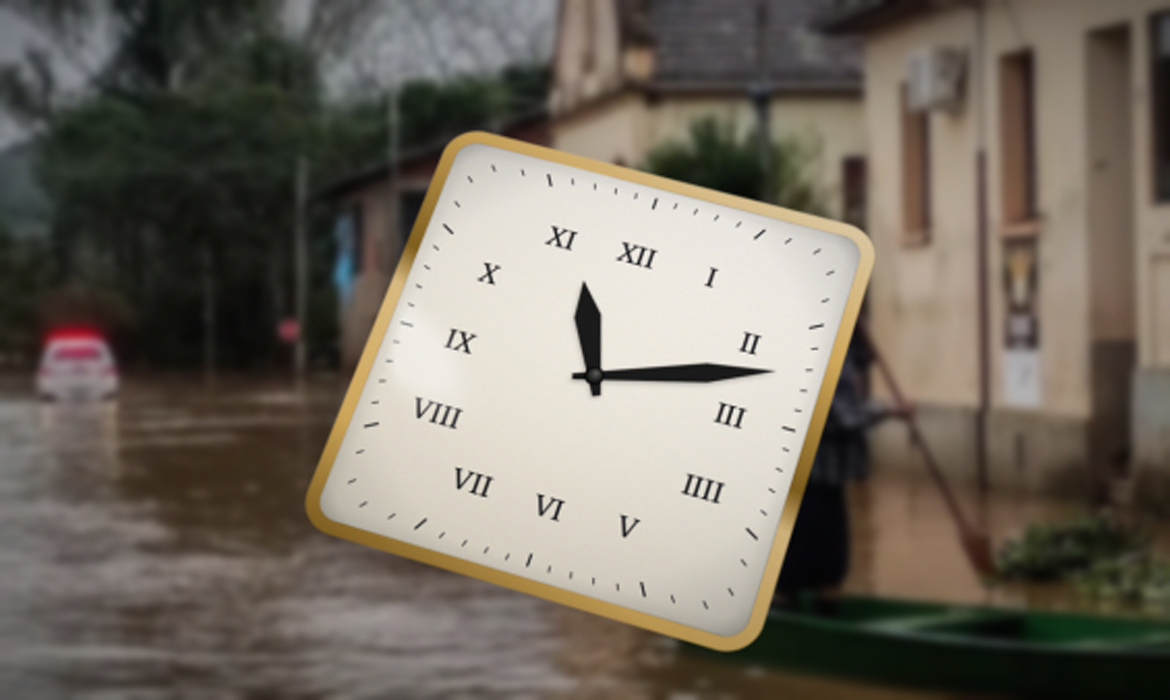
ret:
11:12
